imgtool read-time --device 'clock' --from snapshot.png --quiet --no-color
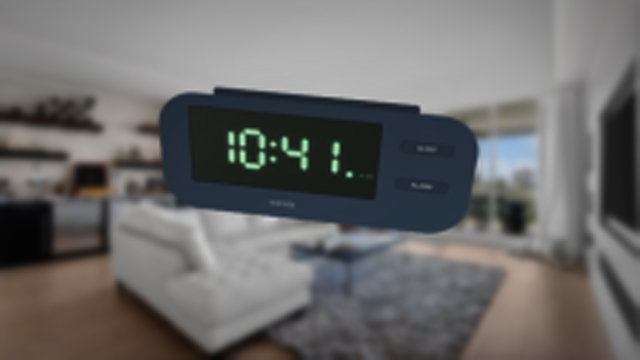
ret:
10:41
